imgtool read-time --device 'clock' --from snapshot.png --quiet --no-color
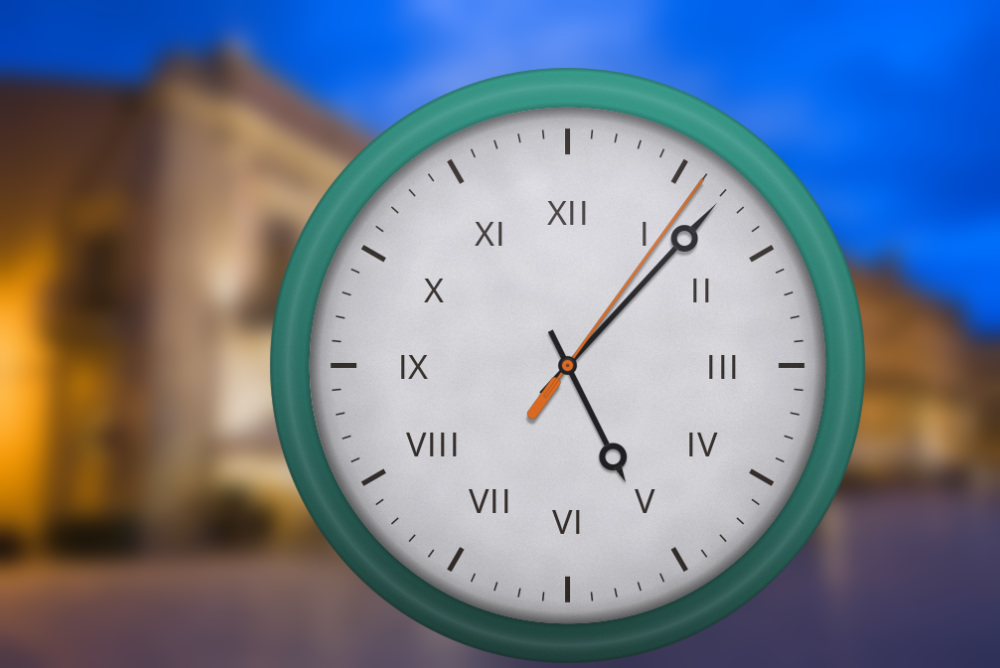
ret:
5:07:06
